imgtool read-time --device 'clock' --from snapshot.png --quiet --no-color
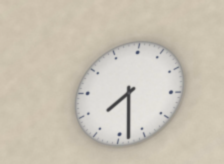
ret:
7:28
